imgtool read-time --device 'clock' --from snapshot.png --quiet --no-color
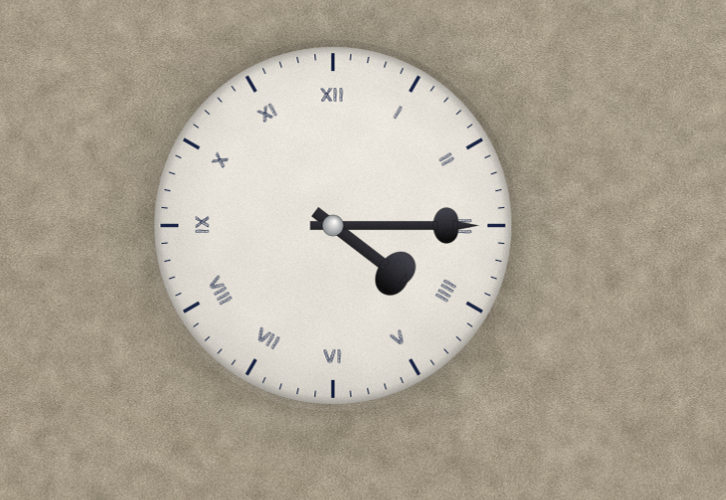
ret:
4:15
